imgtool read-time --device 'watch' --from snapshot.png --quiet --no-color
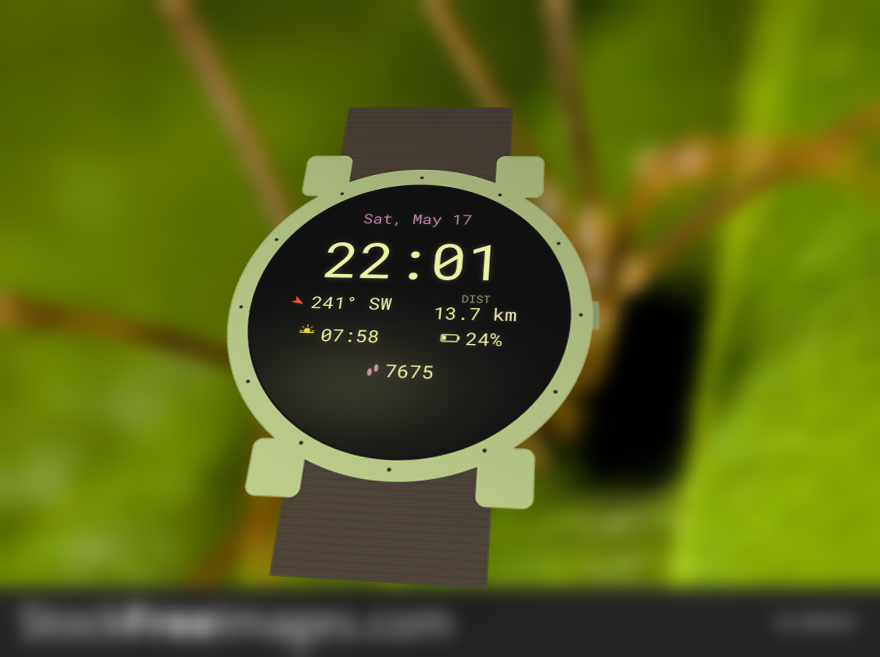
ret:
22:01
